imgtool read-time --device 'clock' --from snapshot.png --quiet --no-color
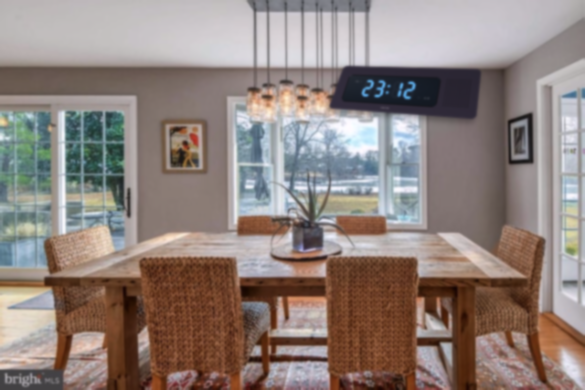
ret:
23:12
